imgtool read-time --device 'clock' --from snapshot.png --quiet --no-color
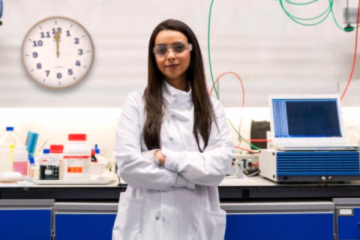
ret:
12:01
